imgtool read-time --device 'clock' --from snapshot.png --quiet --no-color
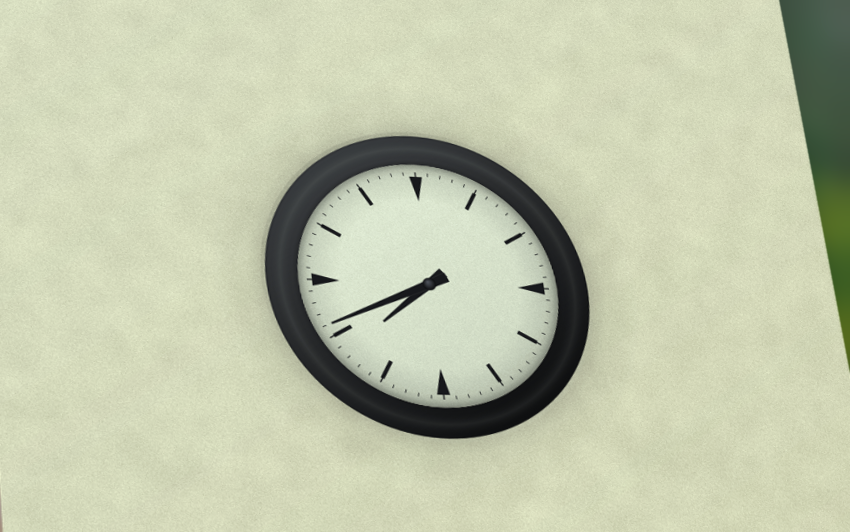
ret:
7:41
